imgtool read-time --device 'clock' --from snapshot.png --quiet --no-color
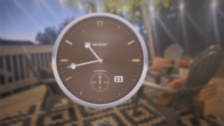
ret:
10:43
